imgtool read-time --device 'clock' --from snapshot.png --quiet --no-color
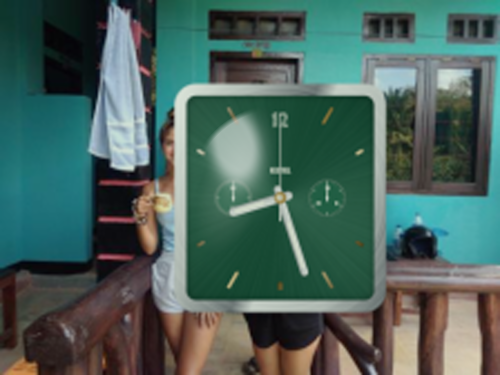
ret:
8:27
